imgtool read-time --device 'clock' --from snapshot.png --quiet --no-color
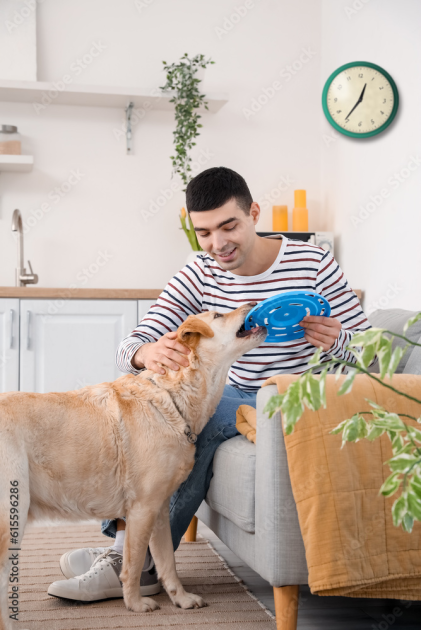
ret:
12:36
